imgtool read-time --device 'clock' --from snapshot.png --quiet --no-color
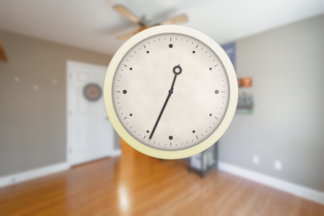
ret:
12:34
